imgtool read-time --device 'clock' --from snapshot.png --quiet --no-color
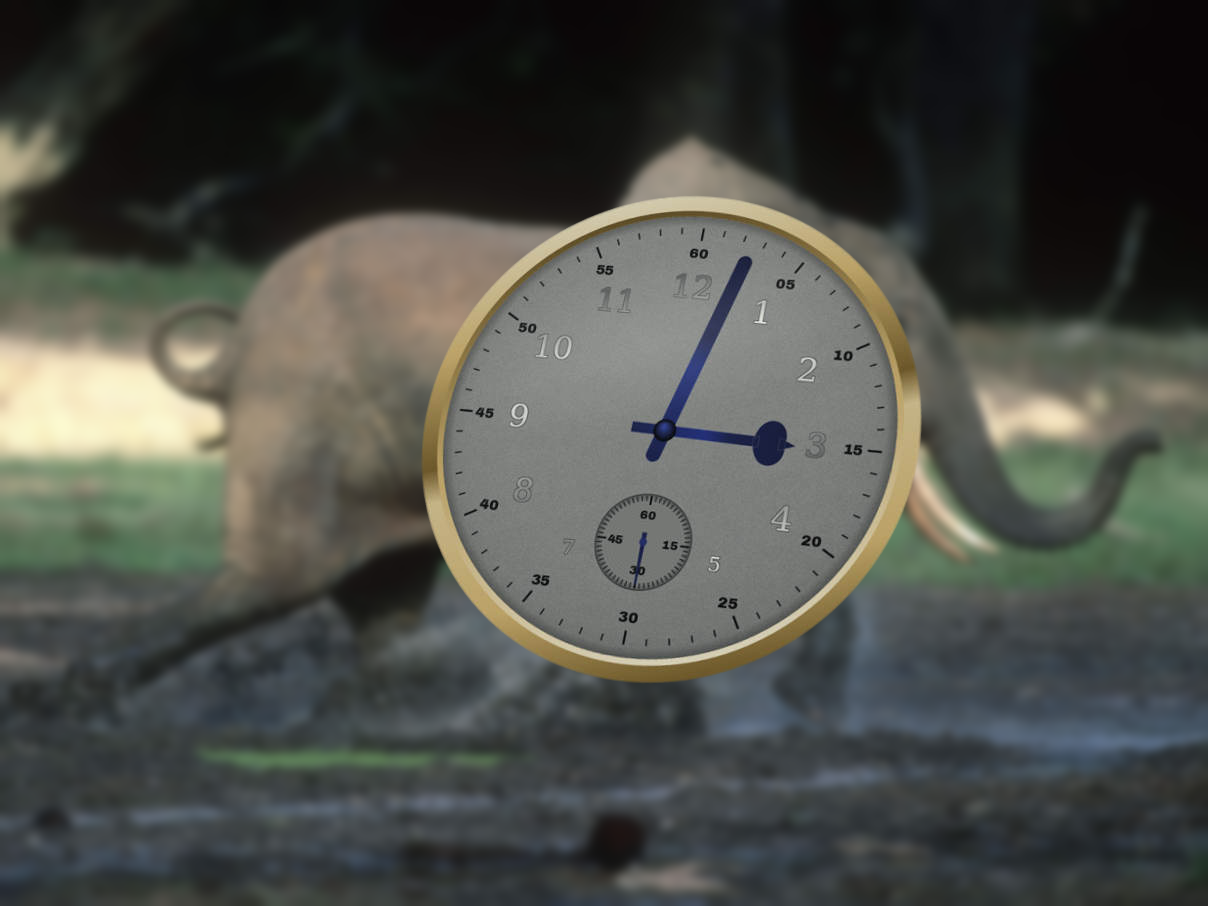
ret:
3:02:30
